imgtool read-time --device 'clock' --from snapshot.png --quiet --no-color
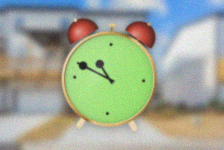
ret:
10:49
